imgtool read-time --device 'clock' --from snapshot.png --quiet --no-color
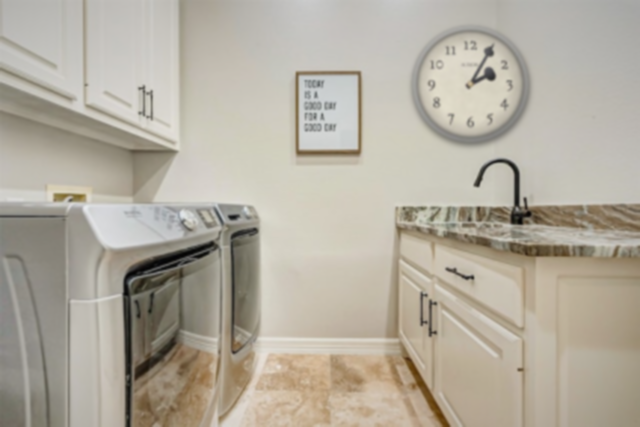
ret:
2:05
